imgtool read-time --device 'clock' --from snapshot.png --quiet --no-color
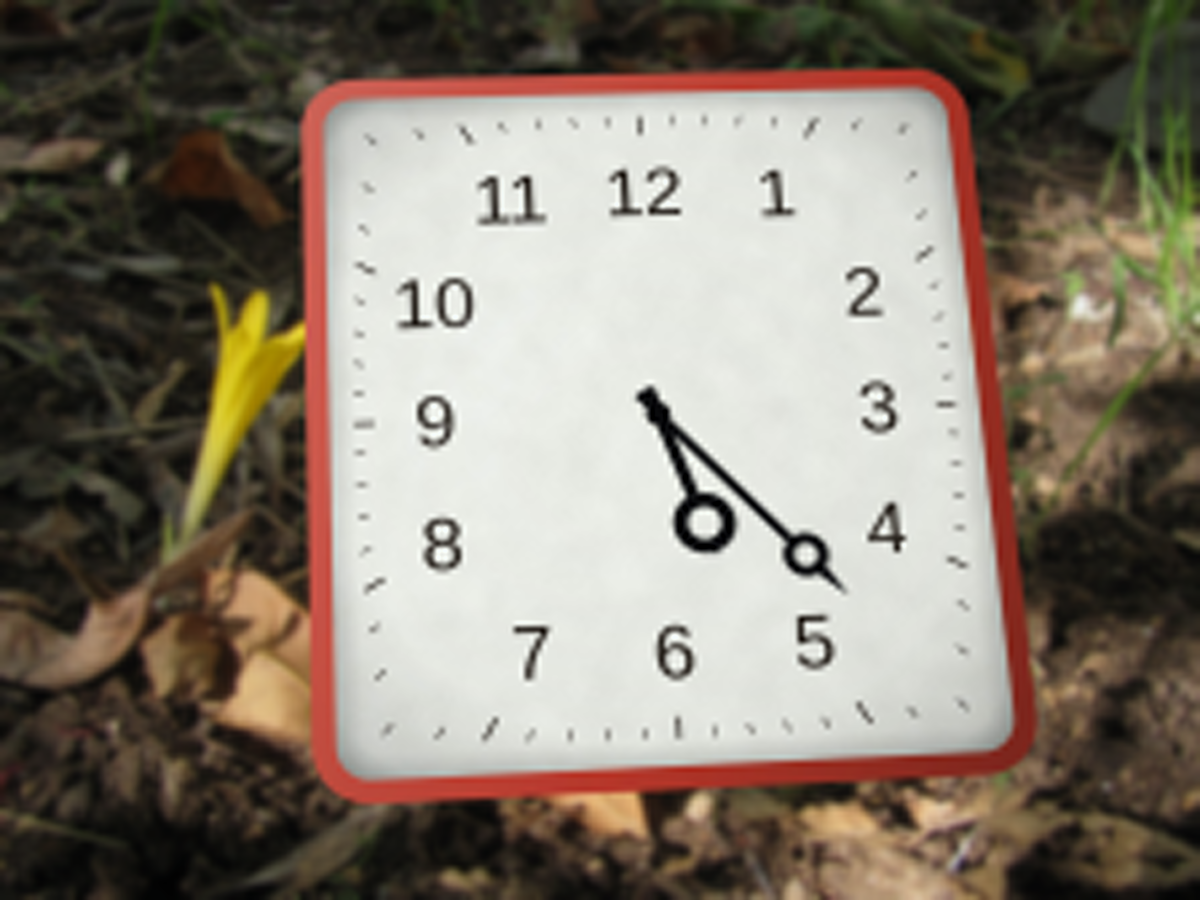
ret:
5:23
